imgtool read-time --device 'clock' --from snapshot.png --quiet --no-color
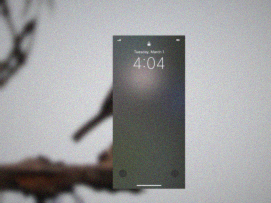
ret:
4:04
